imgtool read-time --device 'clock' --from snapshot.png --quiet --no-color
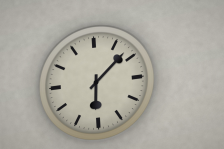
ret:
6:08
